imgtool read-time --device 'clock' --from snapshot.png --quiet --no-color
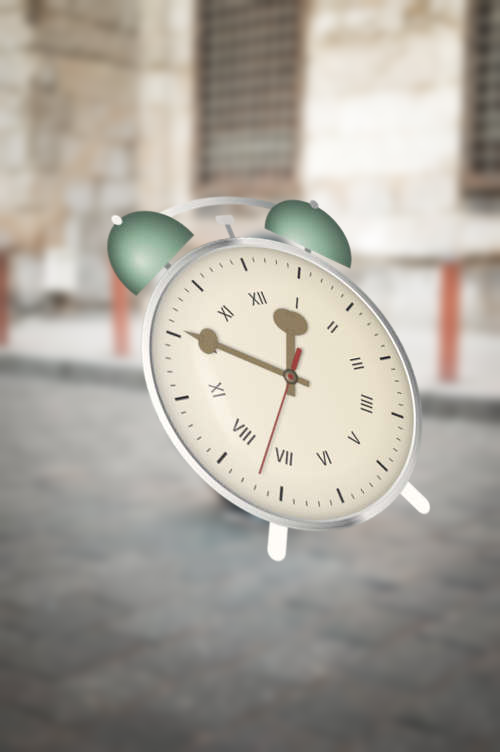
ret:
12:50:37
